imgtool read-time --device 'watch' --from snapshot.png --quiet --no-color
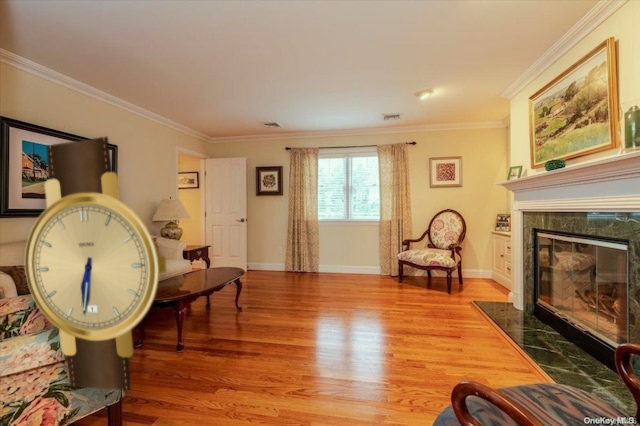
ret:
6:32
